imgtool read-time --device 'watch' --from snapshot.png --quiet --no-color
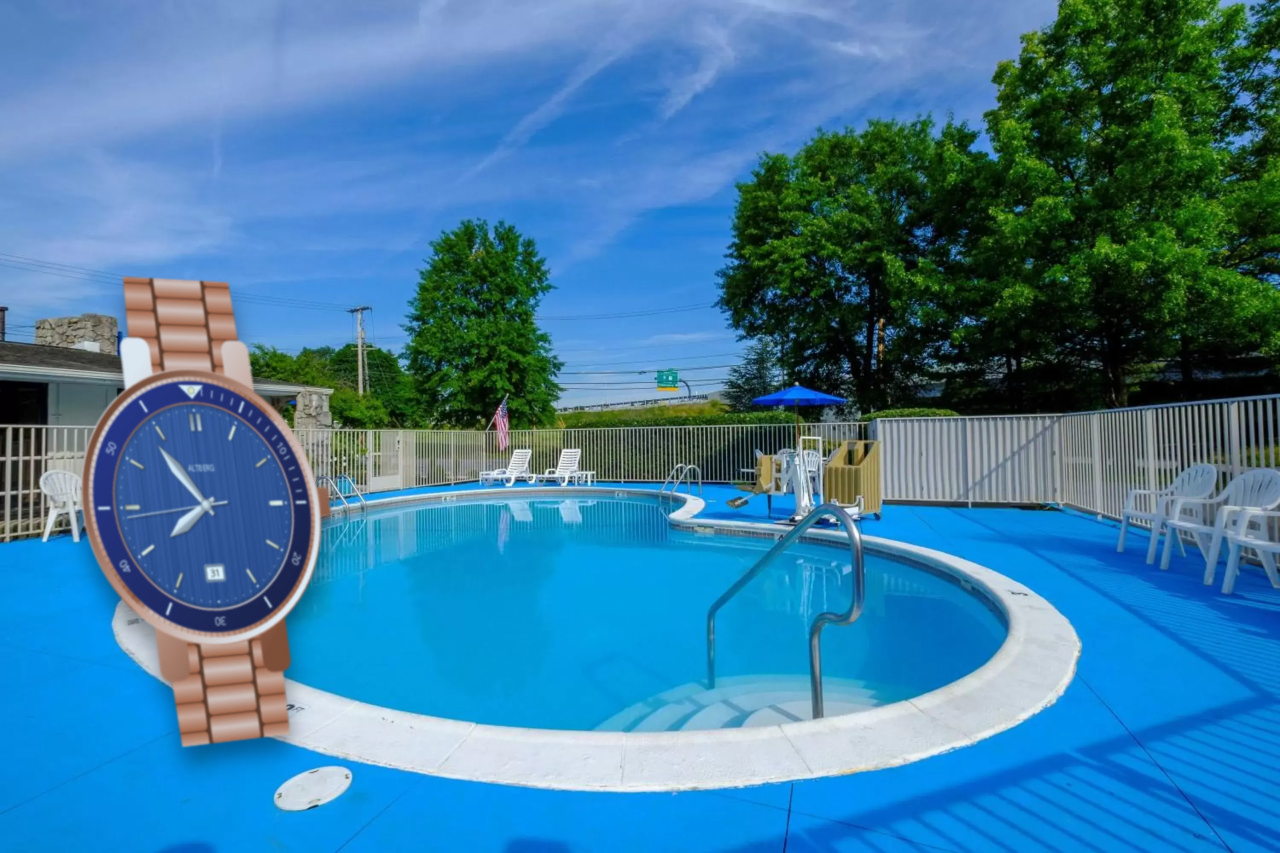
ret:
7:53:44
